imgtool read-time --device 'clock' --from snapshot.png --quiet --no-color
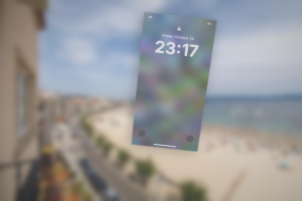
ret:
23:17
